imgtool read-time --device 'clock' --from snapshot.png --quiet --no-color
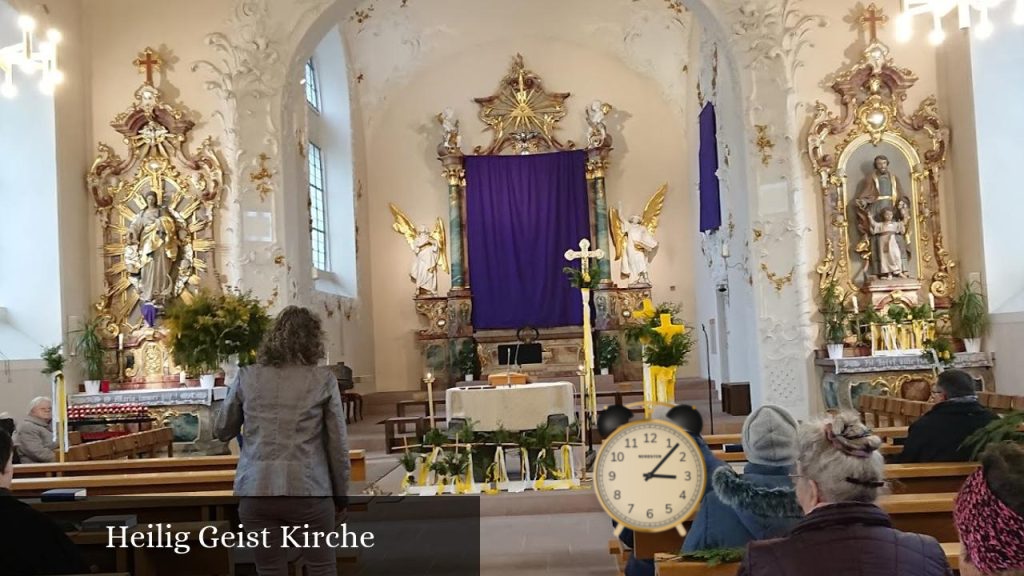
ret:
3:07
